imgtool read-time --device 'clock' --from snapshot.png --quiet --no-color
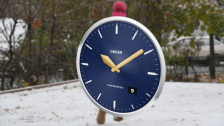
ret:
10:09
